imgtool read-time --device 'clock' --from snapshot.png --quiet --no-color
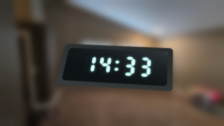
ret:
14:33
